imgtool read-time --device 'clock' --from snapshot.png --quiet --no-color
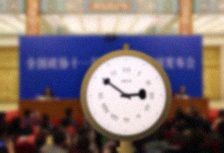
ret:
2:51
